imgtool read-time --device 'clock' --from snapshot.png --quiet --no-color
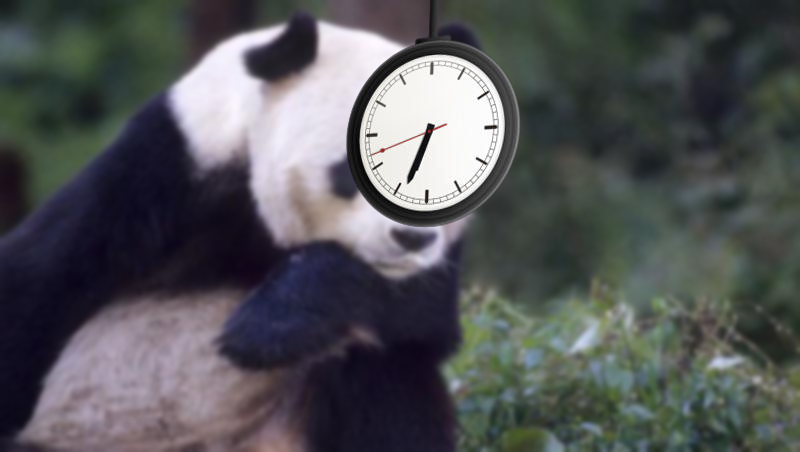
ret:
6:33:42
